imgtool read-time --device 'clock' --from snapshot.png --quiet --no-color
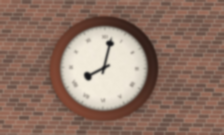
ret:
8:02
